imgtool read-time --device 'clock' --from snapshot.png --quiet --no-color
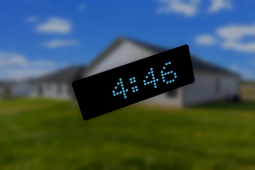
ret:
4:46
